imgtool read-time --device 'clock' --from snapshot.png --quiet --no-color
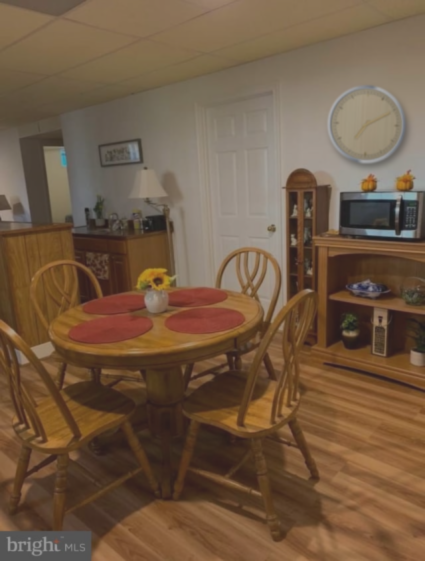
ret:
7:10
